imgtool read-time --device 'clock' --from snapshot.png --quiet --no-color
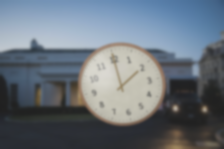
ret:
2:00
